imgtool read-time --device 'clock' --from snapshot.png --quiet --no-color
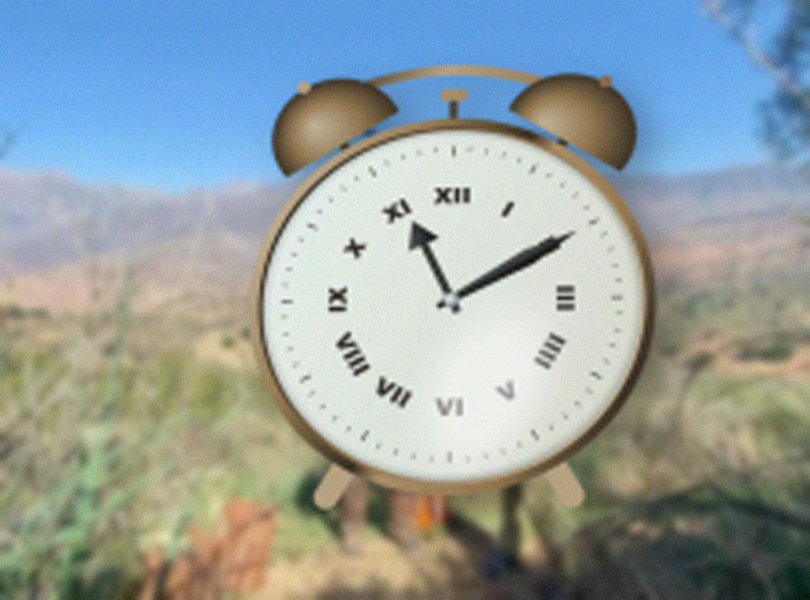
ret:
11:10
